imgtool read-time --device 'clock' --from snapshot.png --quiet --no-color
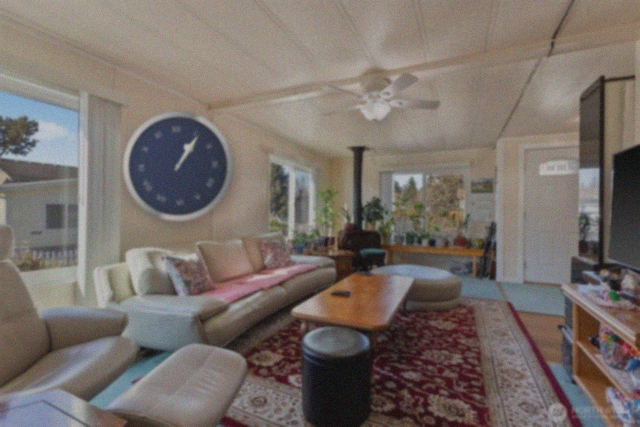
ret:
1:06
